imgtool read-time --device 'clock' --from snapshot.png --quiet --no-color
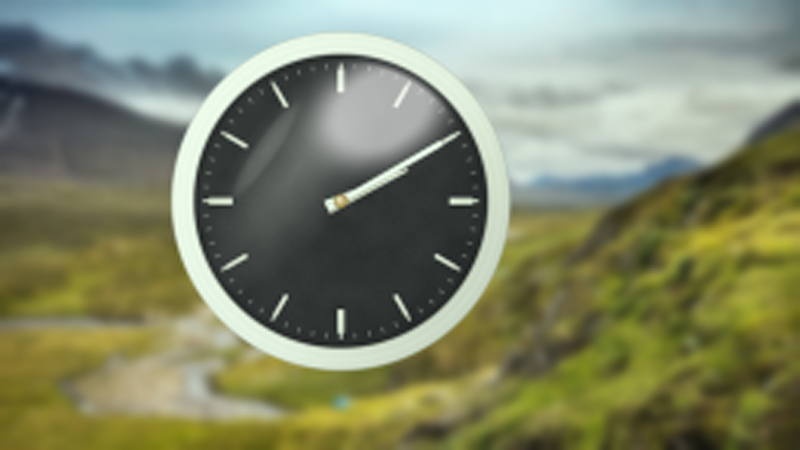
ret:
2:10
